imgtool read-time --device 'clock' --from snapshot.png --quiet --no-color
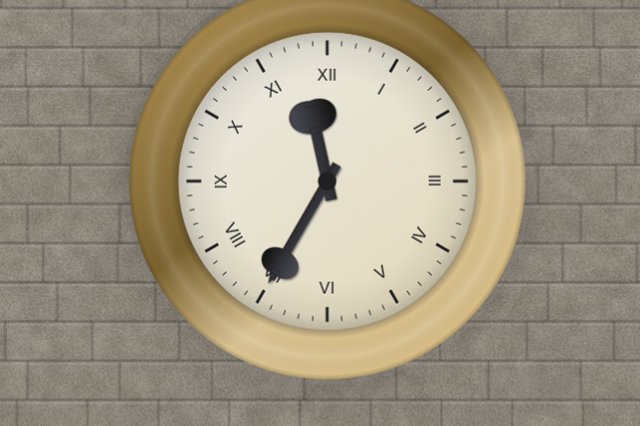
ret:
11:35
